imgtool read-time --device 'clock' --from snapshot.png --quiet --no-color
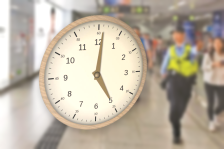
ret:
5:01
